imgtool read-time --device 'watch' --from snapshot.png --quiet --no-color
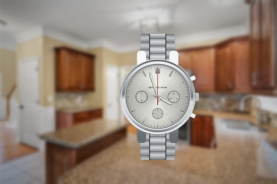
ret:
3:57
